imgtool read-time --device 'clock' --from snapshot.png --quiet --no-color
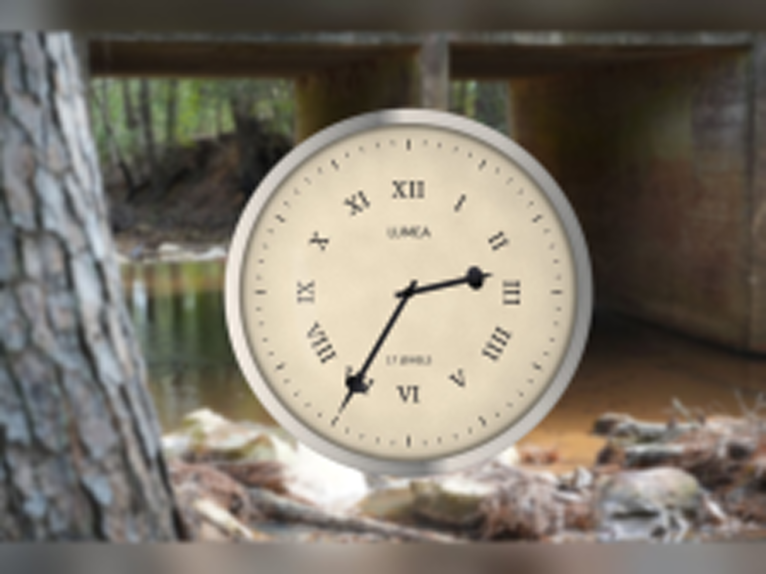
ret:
2:35
